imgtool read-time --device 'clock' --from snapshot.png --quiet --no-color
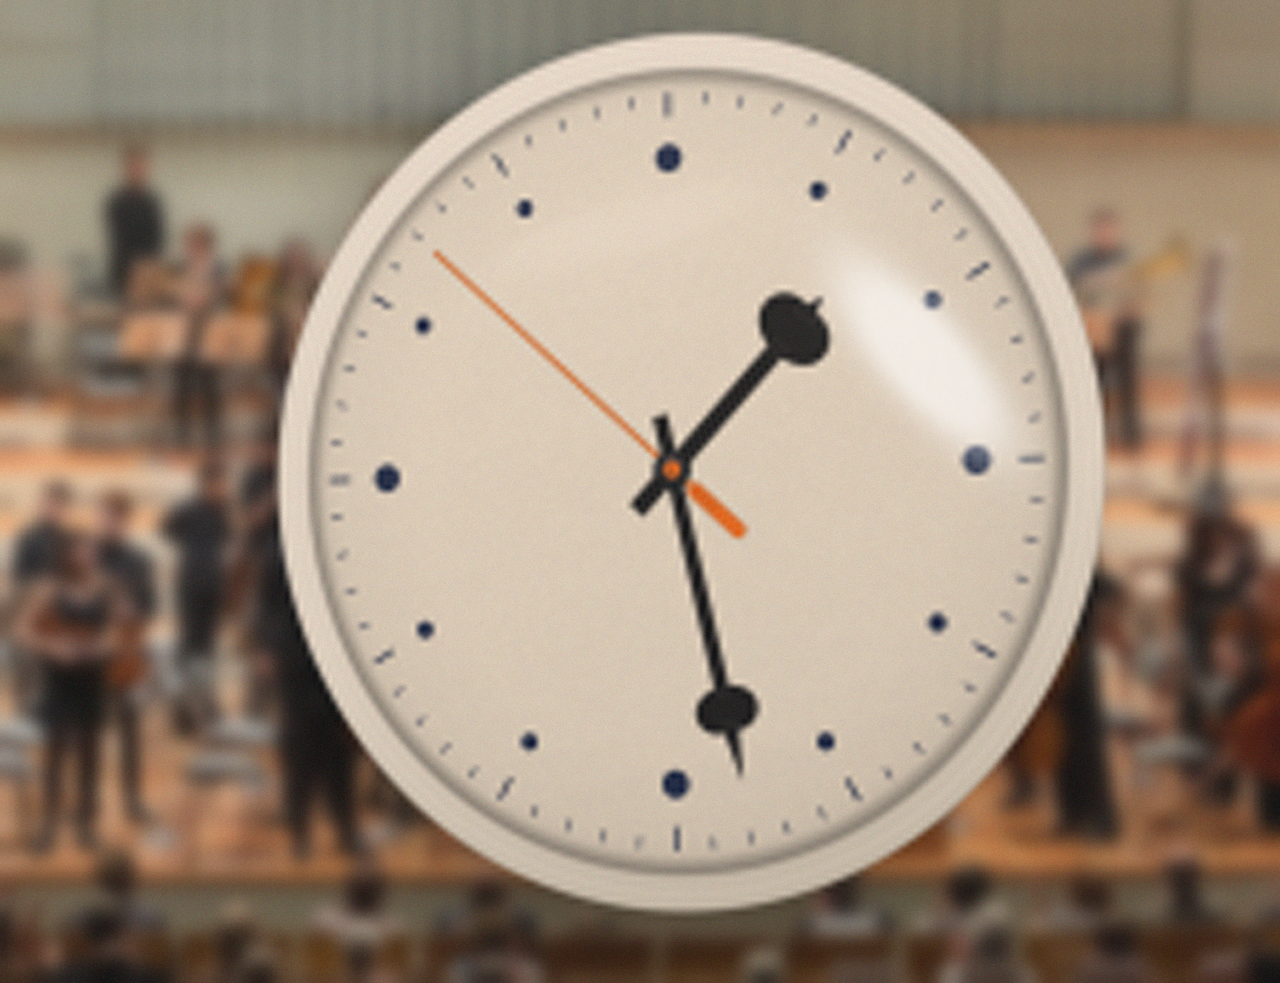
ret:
1:27:52
